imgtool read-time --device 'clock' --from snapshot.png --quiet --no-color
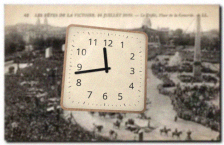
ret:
11:43
